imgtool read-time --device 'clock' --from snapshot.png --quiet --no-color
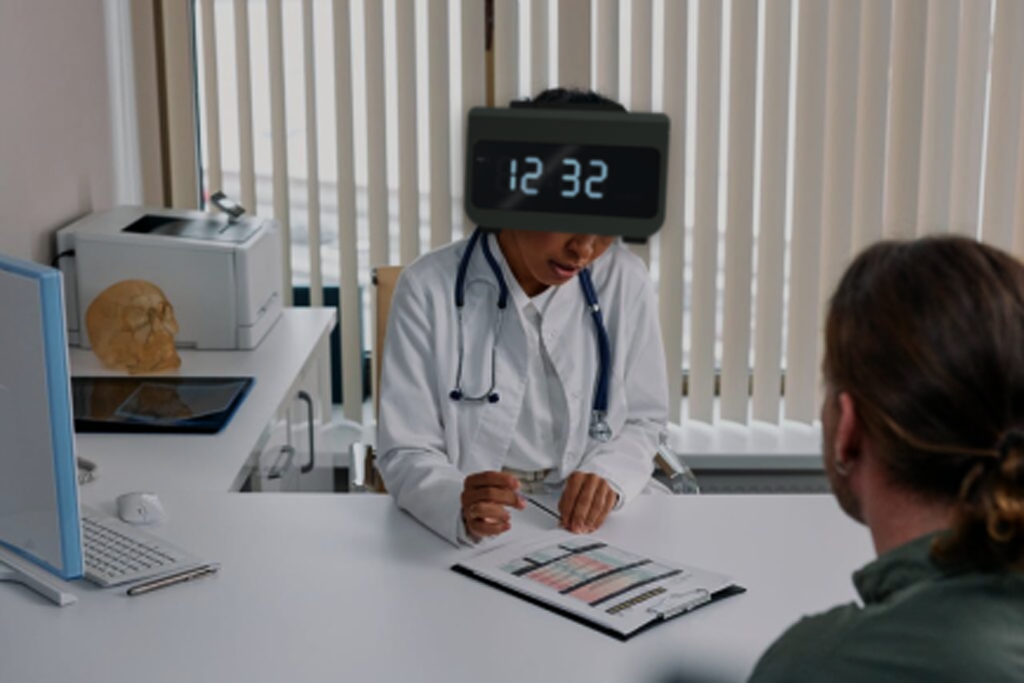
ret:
12:32
